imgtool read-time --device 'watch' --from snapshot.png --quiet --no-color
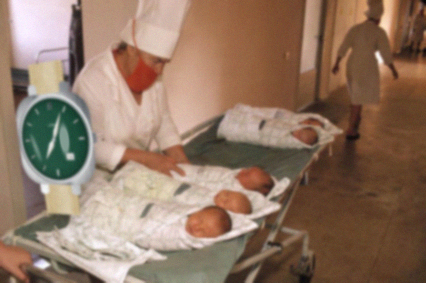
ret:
7:04
